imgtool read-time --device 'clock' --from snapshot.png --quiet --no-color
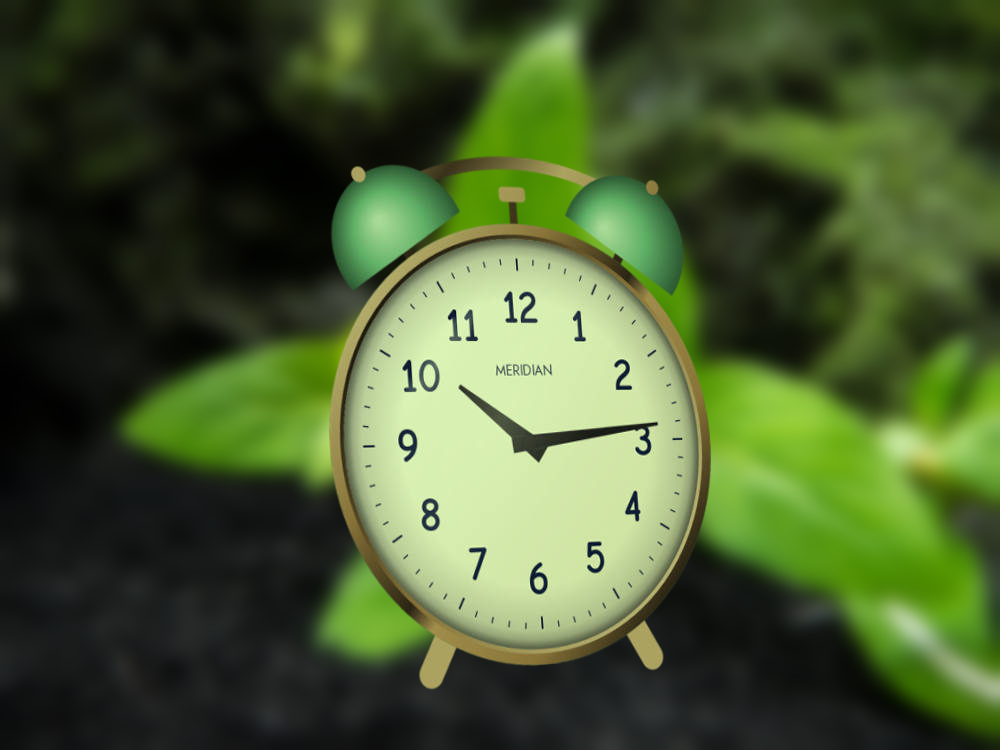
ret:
10:14
